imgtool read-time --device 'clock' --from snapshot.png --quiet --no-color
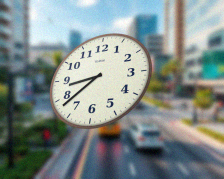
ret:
8:38
